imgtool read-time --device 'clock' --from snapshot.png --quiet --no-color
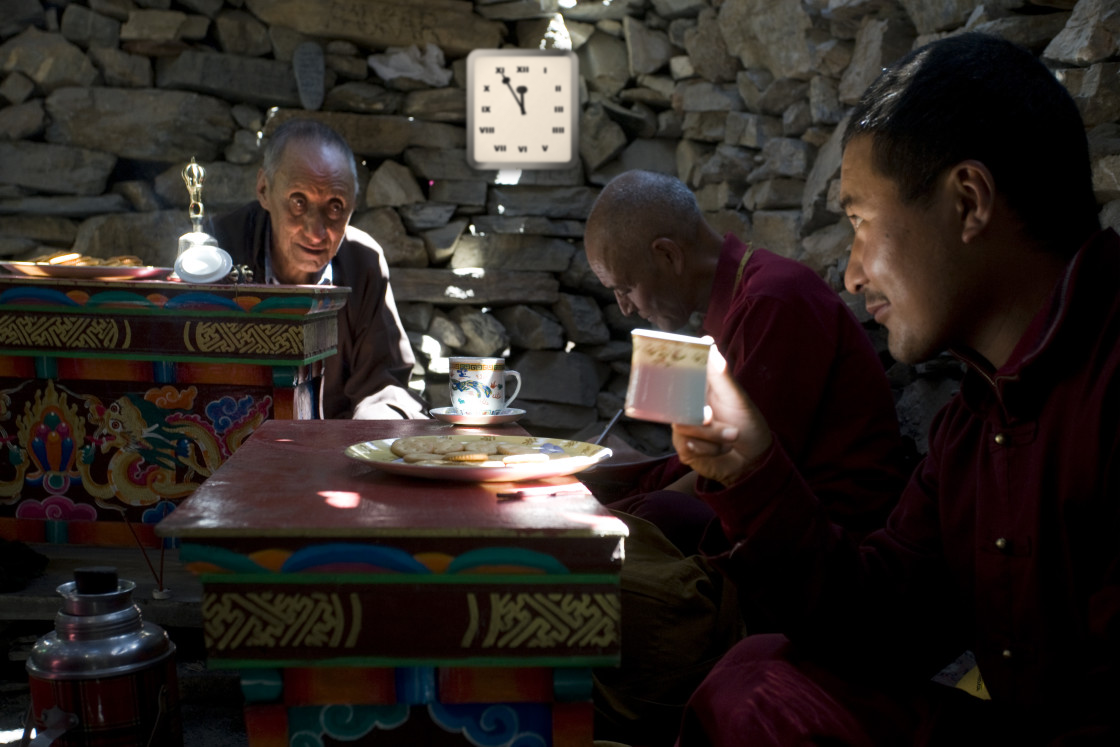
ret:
11:55
